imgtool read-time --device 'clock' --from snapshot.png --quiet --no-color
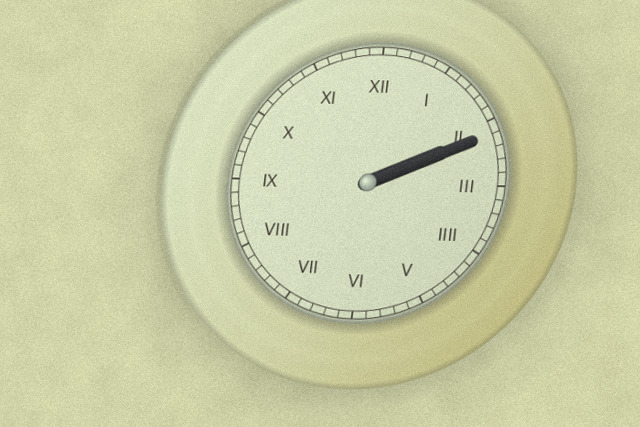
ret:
2:11
